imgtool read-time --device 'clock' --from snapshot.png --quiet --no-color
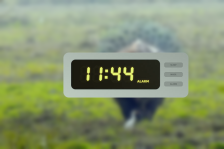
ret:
11:44
